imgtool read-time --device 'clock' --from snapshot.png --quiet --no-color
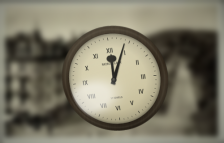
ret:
12:04
